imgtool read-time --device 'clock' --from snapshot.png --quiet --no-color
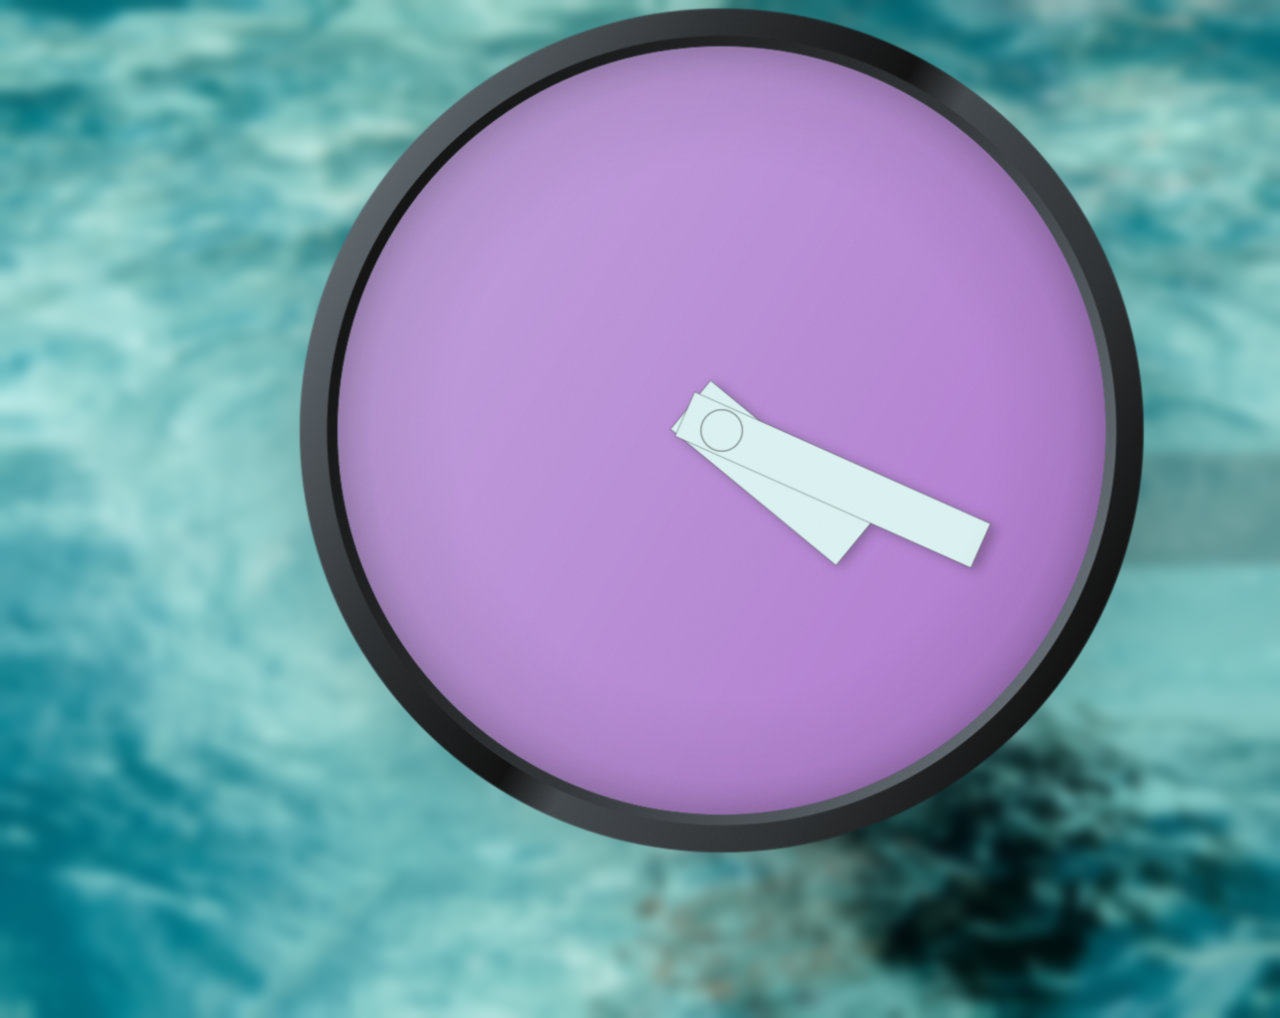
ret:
4:19
